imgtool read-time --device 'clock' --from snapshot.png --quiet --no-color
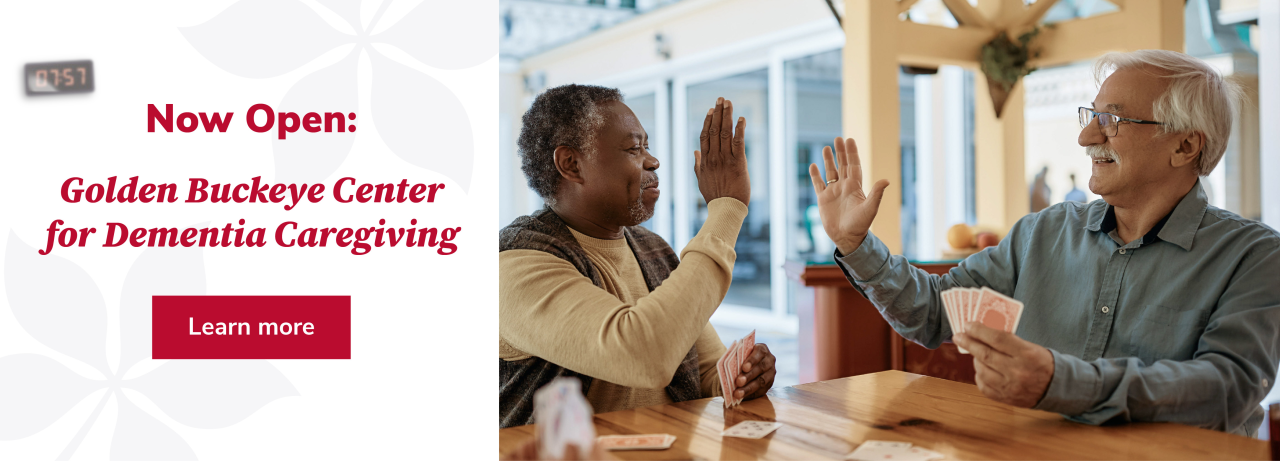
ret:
7:57
